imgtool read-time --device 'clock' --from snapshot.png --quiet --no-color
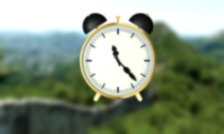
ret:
11:23
